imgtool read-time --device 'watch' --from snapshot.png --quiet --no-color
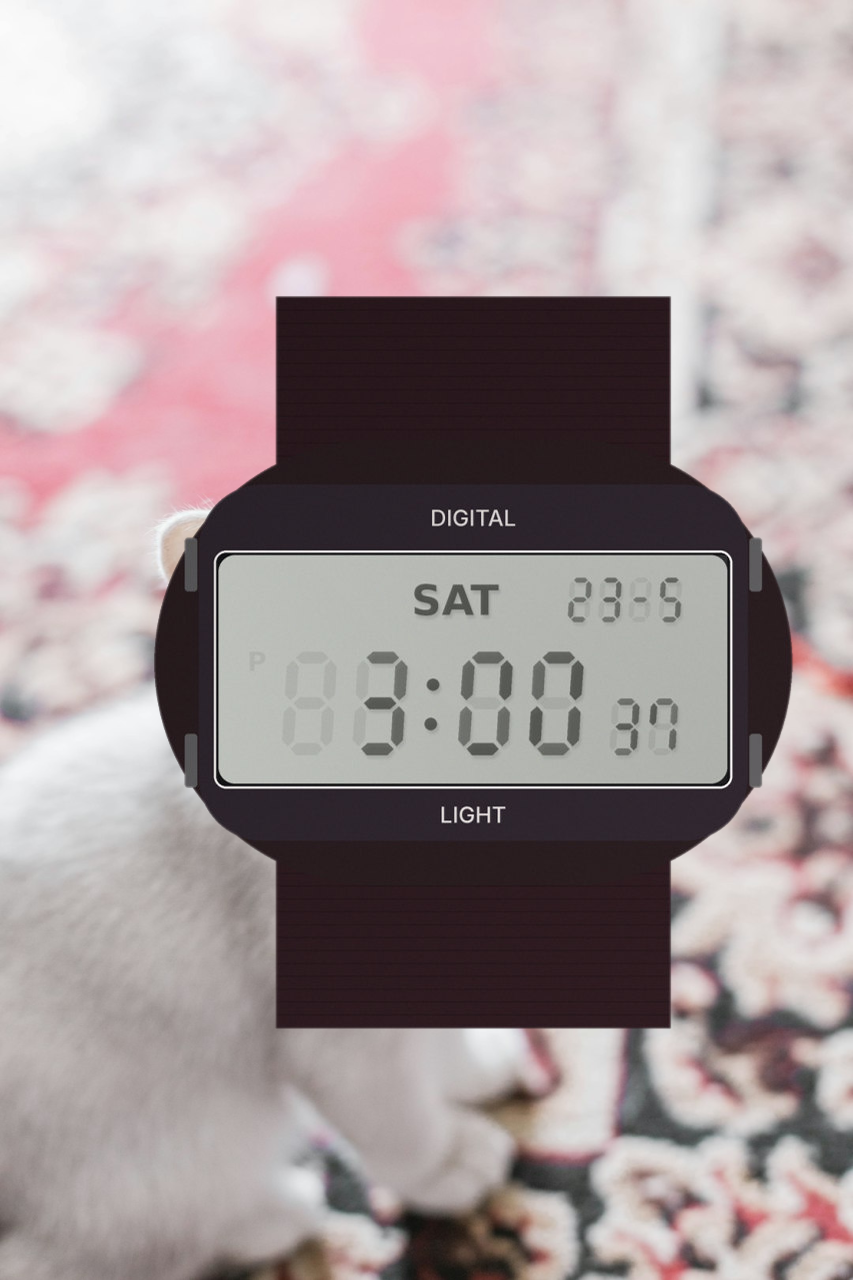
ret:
3:00:37
